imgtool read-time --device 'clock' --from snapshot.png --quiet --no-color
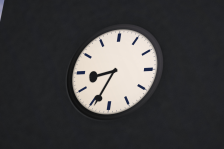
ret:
8:34
